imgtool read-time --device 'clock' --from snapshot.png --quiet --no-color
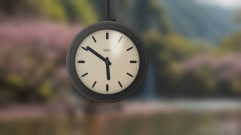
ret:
5:51
